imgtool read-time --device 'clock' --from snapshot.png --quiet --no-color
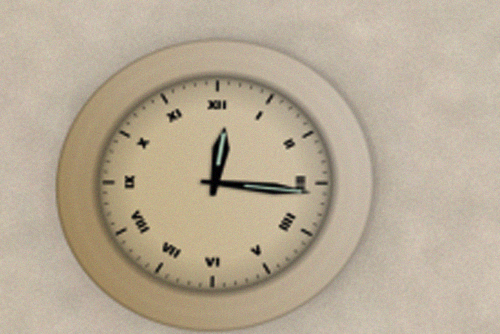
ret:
12:16
